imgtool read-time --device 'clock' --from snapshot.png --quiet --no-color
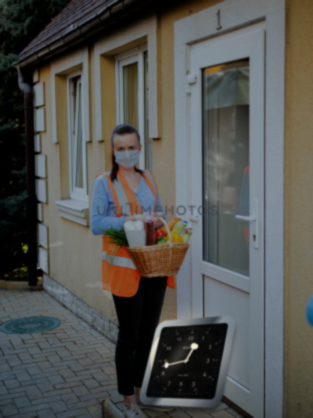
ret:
12:43
